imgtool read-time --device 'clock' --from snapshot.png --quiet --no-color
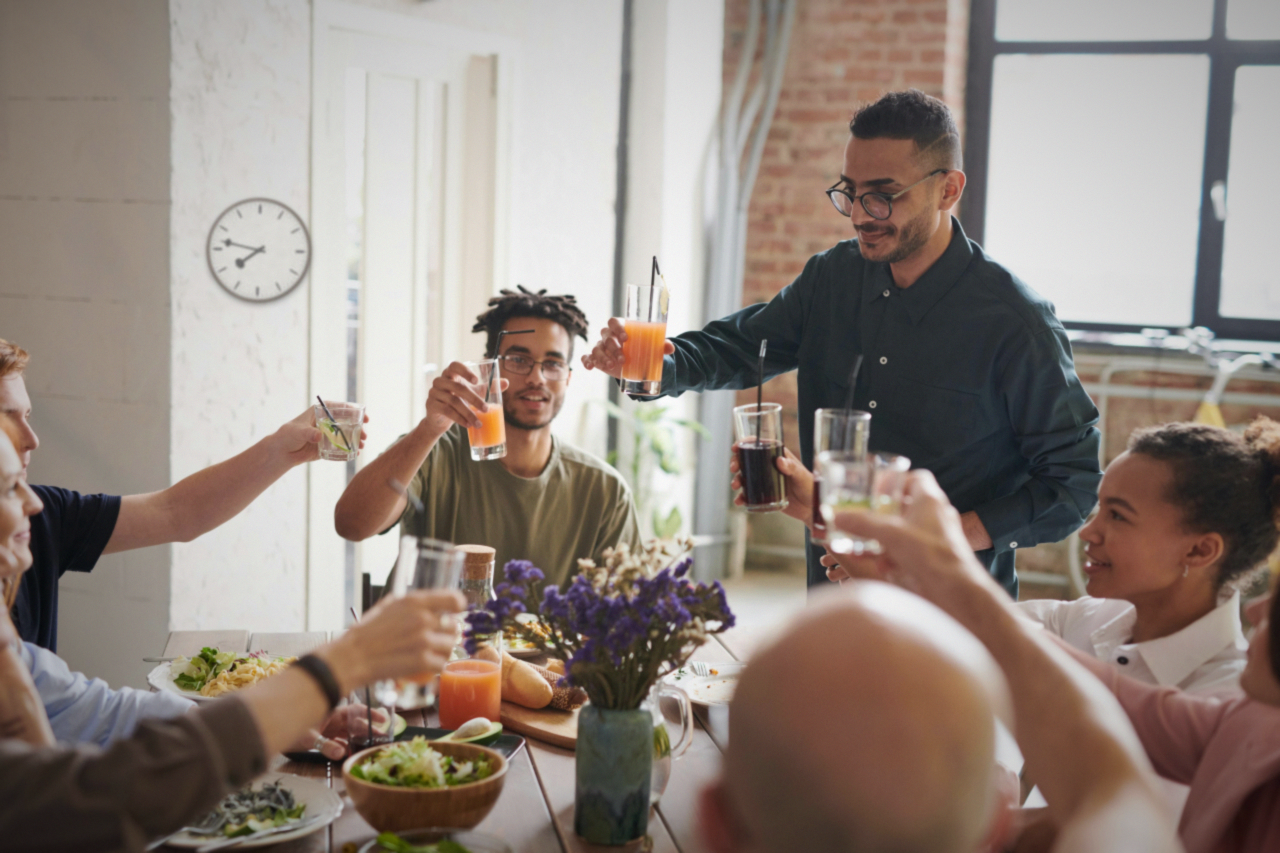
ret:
7:47
